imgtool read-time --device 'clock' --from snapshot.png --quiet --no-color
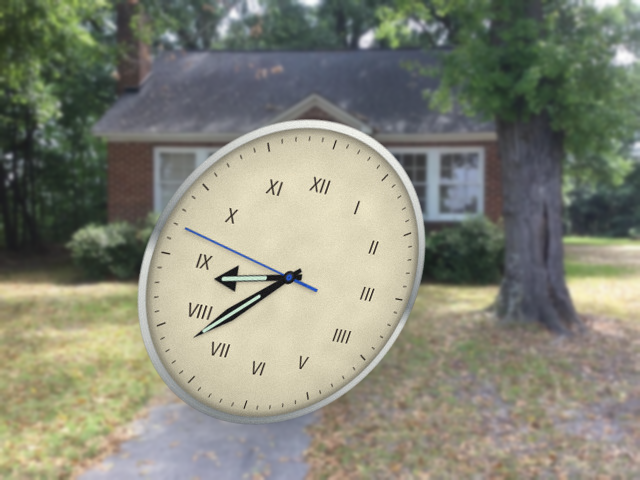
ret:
8:37:47
